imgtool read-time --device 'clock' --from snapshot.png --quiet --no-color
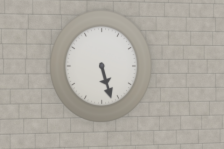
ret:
5:27
